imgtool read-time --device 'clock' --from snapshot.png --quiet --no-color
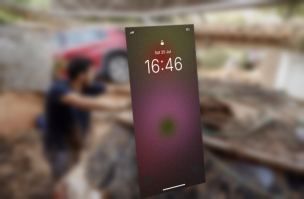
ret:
16:46
